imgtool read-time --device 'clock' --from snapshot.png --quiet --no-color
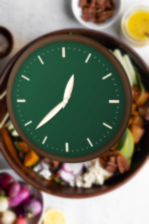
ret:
12:38
